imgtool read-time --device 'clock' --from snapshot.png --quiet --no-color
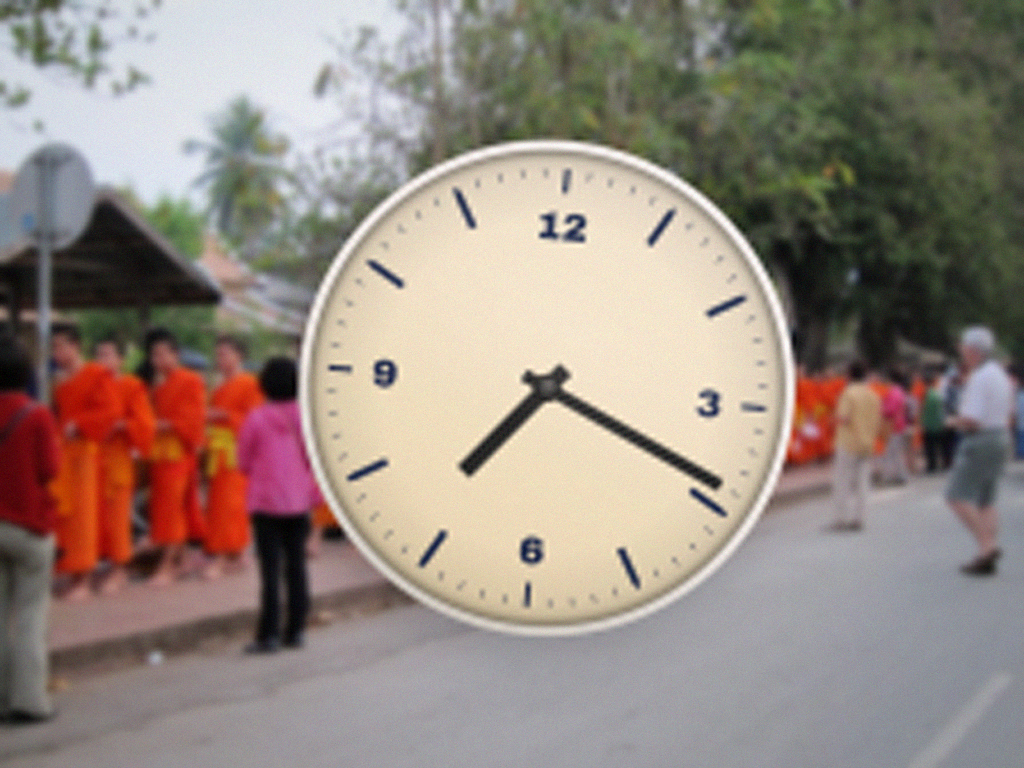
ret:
7:19
